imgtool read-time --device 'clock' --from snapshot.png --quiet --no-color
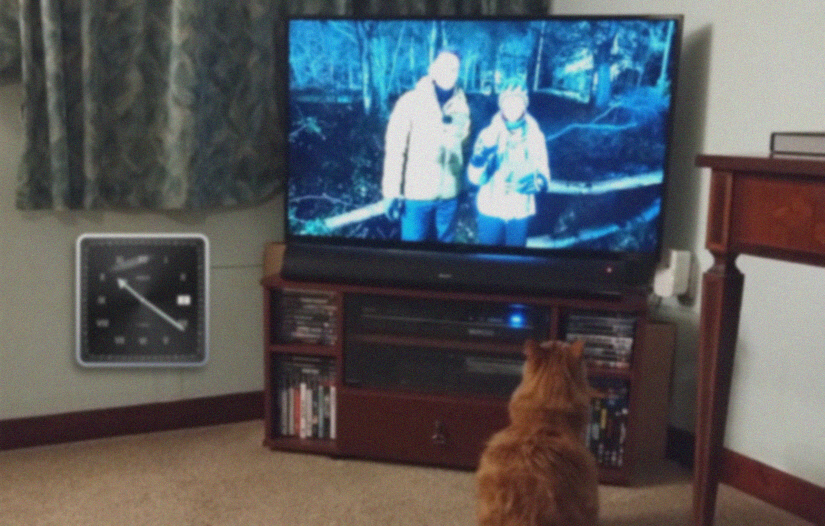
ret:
10:21
